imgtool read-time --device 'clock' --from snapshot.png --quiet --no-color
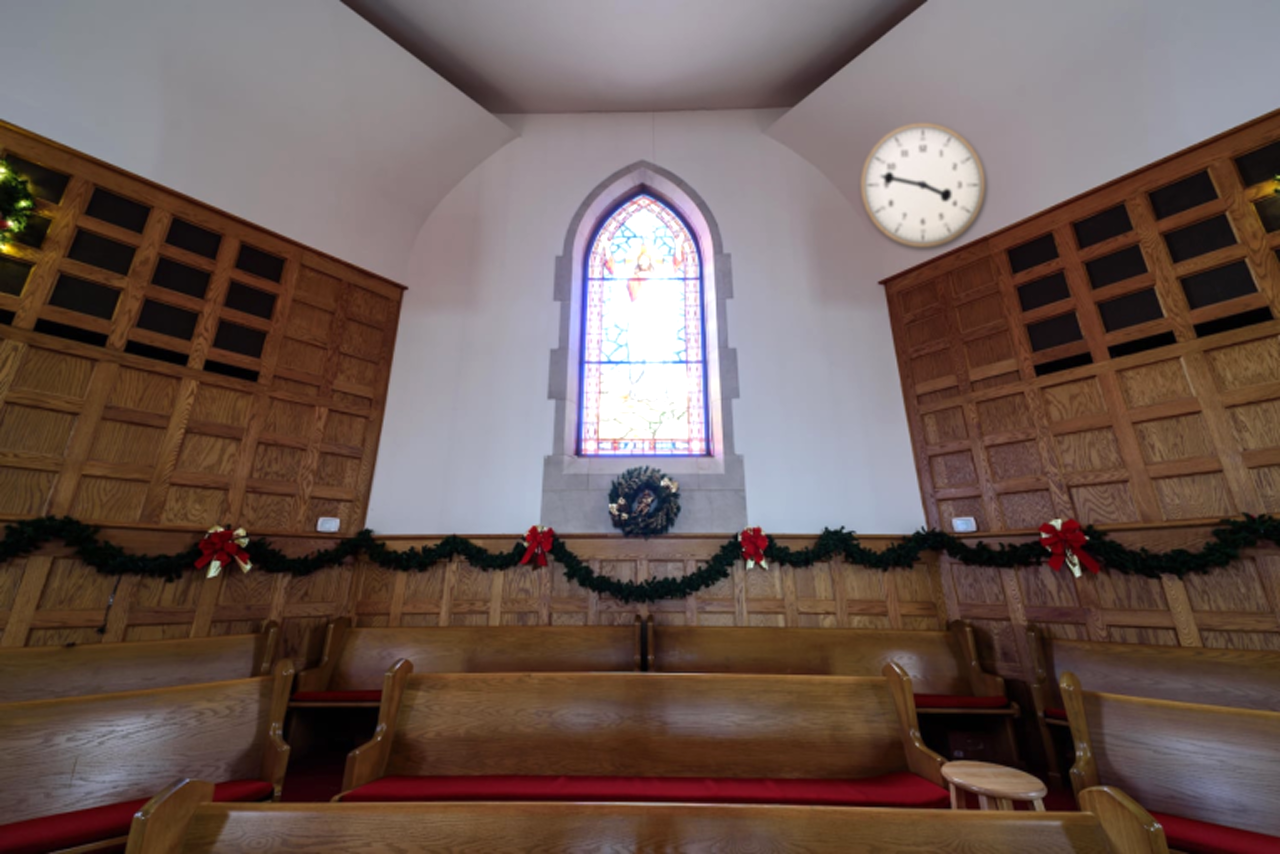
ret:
3:47
